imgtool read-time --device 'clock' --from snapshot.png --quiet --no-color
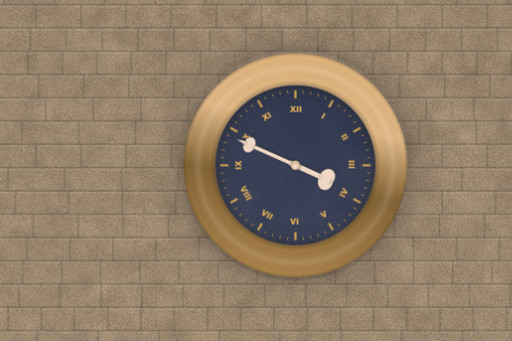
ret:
3:49
